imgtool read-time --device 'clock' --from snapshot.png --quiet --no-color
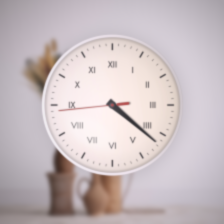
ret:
4:21:44
